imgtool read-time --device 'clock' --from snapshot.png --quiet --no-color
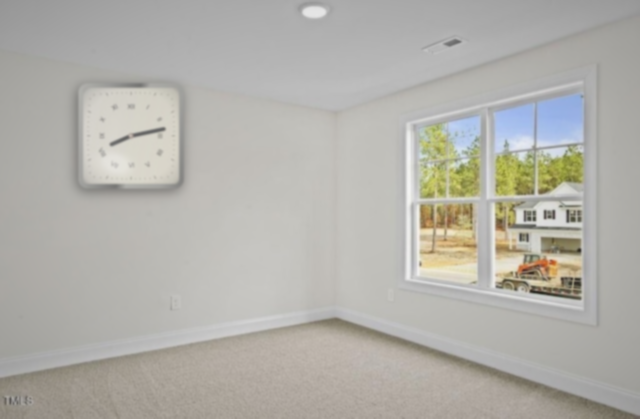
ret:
8:13
